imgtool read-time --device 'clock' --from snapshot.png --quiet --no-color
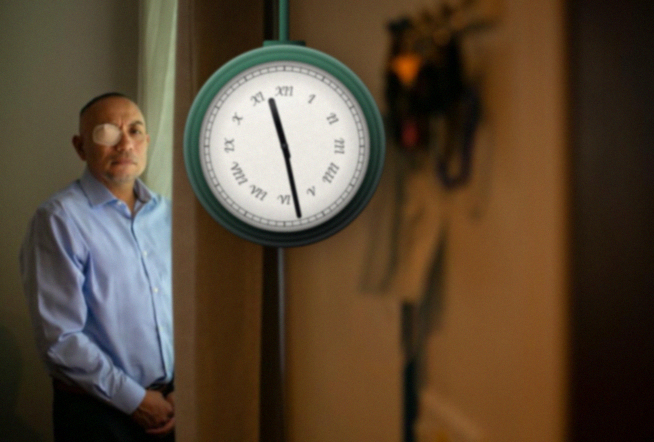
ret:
11:28
